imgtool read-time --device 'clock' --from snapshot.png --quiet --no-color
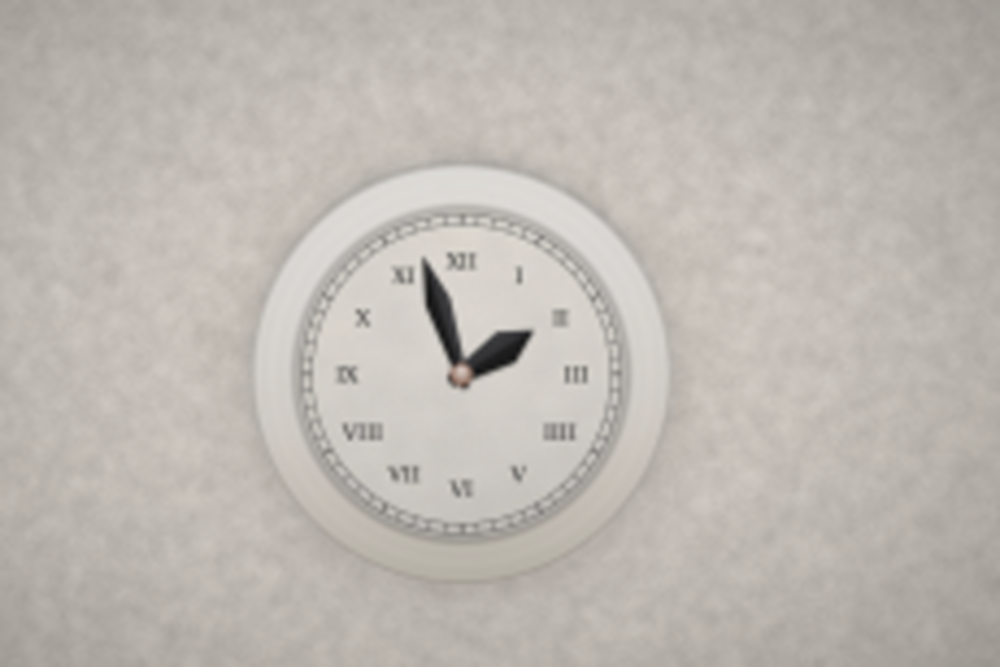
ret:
1:57
